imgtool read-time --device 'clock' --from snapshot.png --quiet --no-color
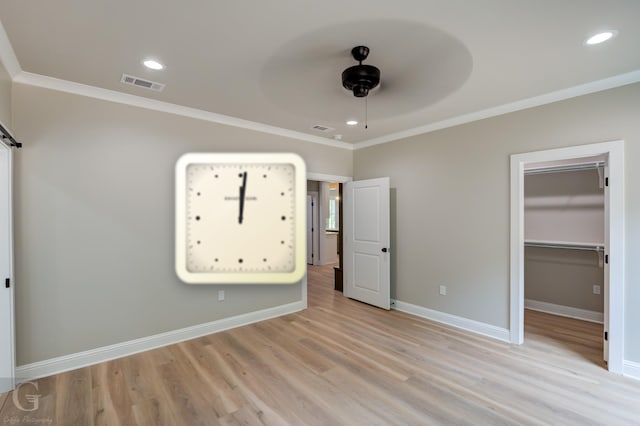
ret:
12:01
